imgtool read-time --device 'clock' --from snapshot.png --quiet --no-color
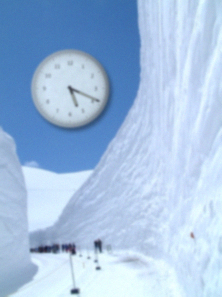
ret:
5:19
